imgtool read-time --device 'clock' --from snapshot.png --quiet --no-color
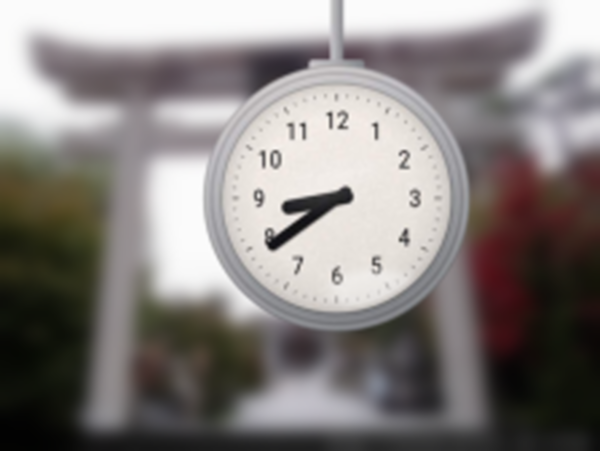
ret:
8:39
